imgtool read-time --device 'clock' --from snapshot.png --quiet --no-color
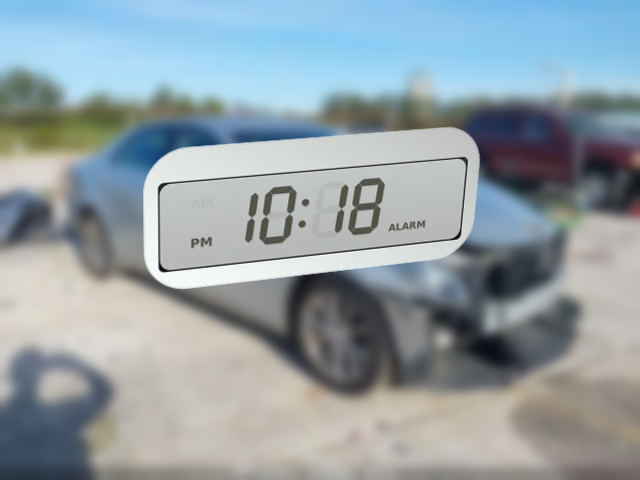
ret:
10:18
